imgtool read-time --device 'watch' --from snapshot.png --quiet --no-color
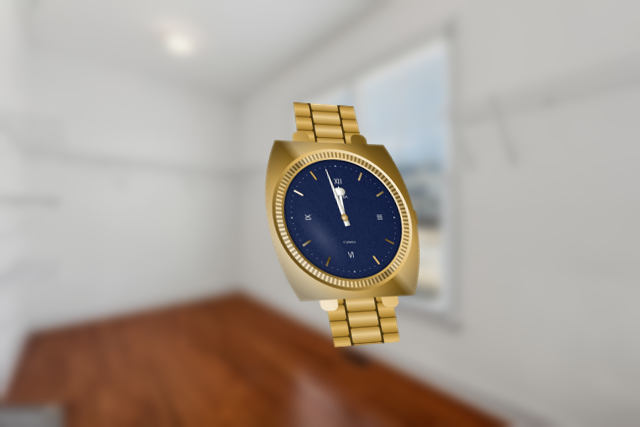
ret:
11:58
